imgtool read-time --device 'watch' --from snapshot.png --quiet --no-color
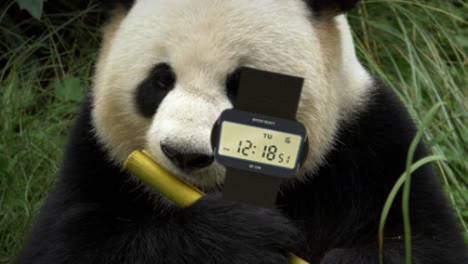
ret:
12:18:51
